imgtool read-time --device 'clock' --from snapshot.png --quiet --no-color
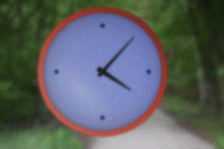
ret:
4:07
